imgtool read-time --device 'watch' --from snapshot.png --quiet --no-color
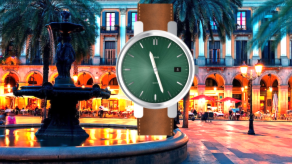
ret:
11:27
